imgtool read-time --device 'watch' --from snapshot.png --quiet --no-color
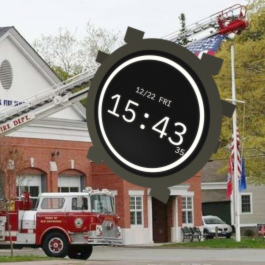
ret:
15:43
